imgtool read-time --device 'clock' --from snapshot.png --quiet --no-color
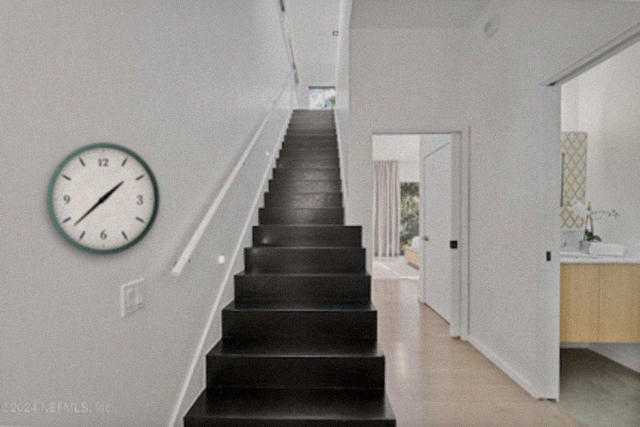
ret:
1:38
